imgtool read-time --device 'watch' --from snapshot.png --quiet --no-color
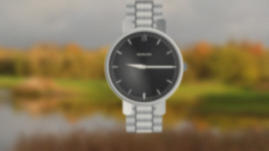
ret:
9:15
